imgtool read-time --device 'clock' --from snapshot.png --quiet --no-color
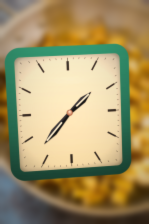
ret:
1:37
